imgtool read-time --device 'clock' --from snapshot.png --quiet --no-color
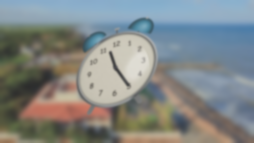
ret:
11:25
